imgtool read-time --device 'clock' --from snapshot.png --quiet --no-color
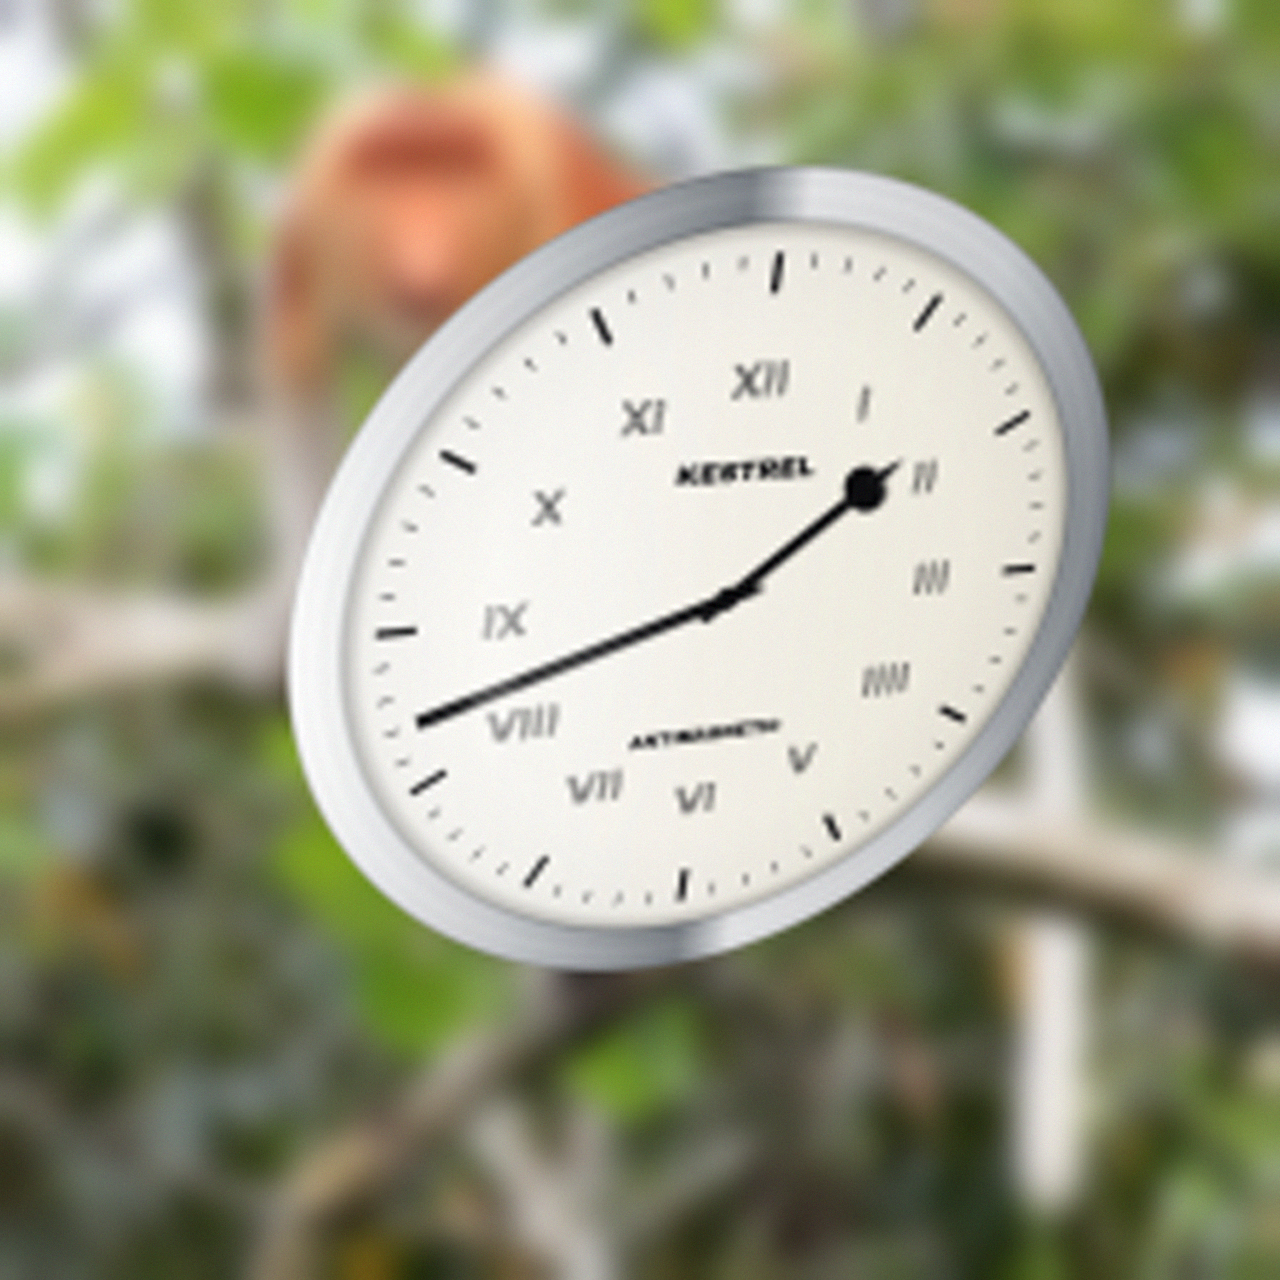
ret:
1:42
